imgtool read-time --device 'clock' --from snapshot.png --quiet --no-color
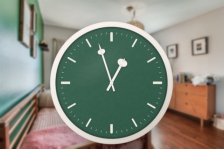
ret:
12:57
